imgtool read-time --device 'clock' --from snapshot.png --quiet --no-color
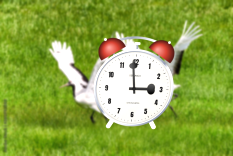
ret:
2:59
